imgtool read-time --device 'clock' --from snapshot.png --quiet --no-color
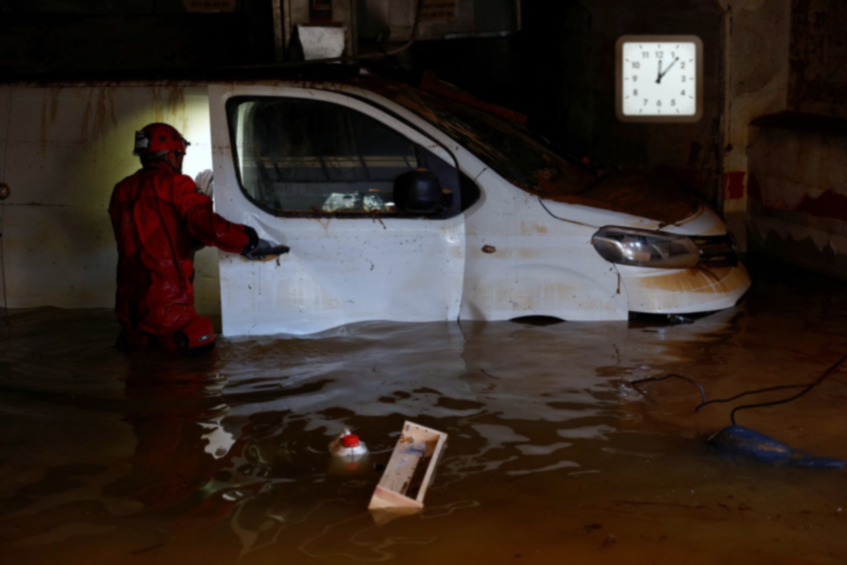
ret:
12:07
